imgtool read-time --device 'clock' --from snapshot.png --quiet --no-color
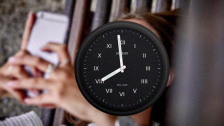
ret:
7:59
